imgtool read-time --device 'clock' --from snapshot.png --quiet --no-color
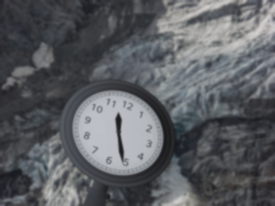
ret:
11:26
